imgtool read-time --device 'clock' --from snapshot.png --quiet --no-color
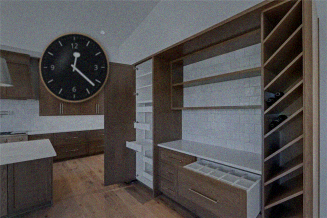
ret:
12:22
